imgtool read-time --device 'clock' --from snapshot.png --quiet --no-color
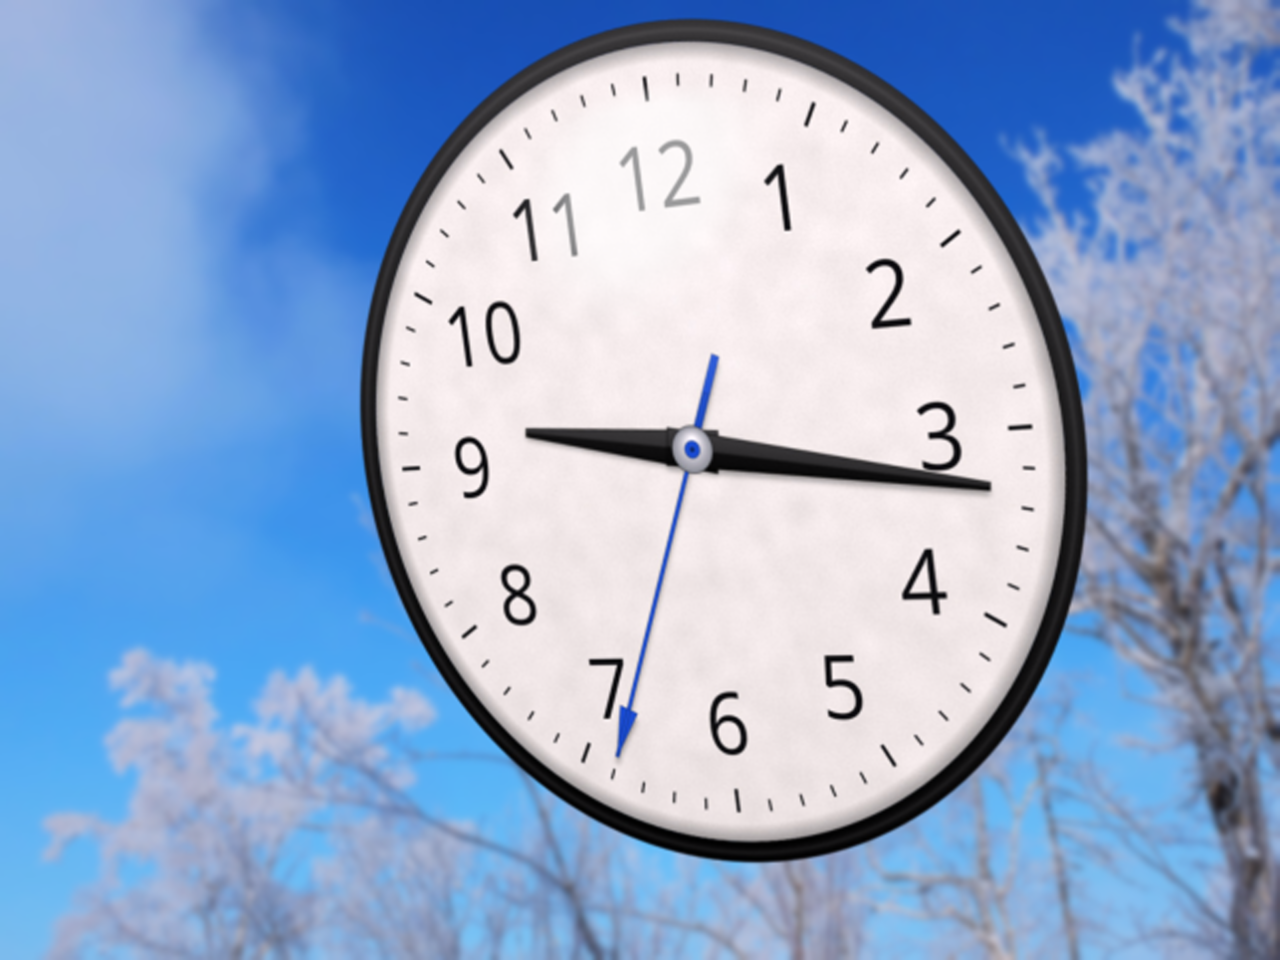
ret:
9:16:34
